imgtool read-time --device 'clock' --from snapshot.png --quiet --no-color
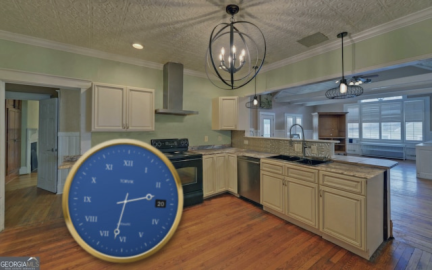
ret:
2:32
